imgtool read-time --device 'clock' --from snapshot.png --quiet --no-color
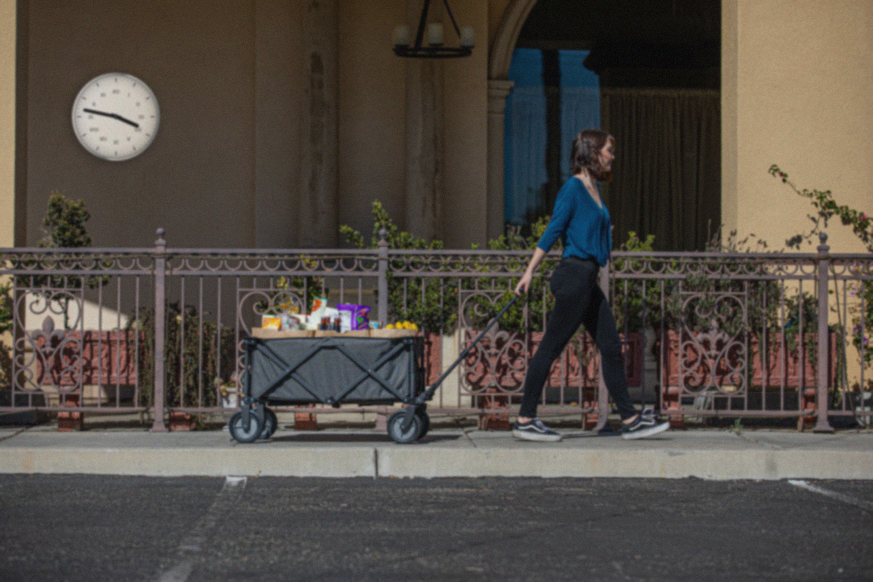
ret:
3:47
